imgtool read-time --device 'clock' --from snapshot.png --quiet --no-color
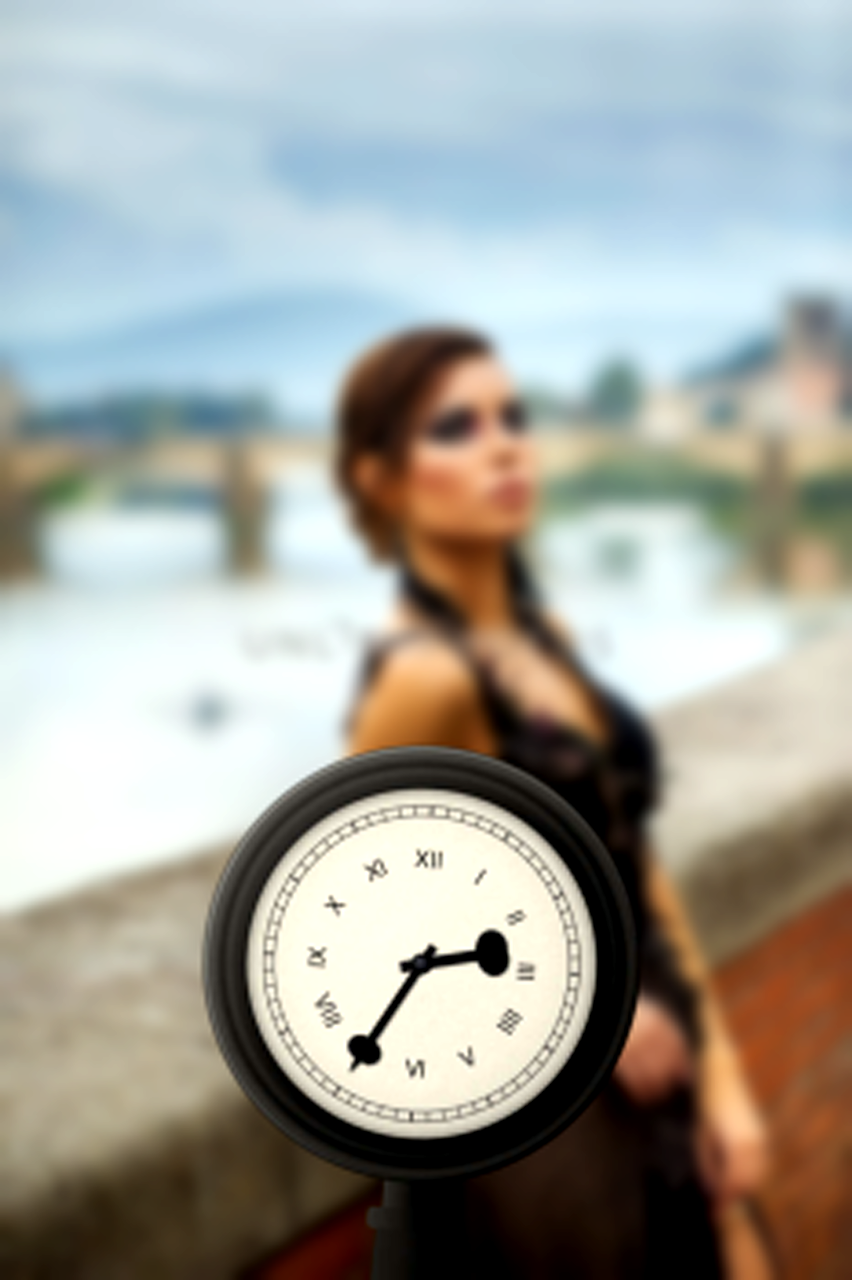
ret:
2:35
